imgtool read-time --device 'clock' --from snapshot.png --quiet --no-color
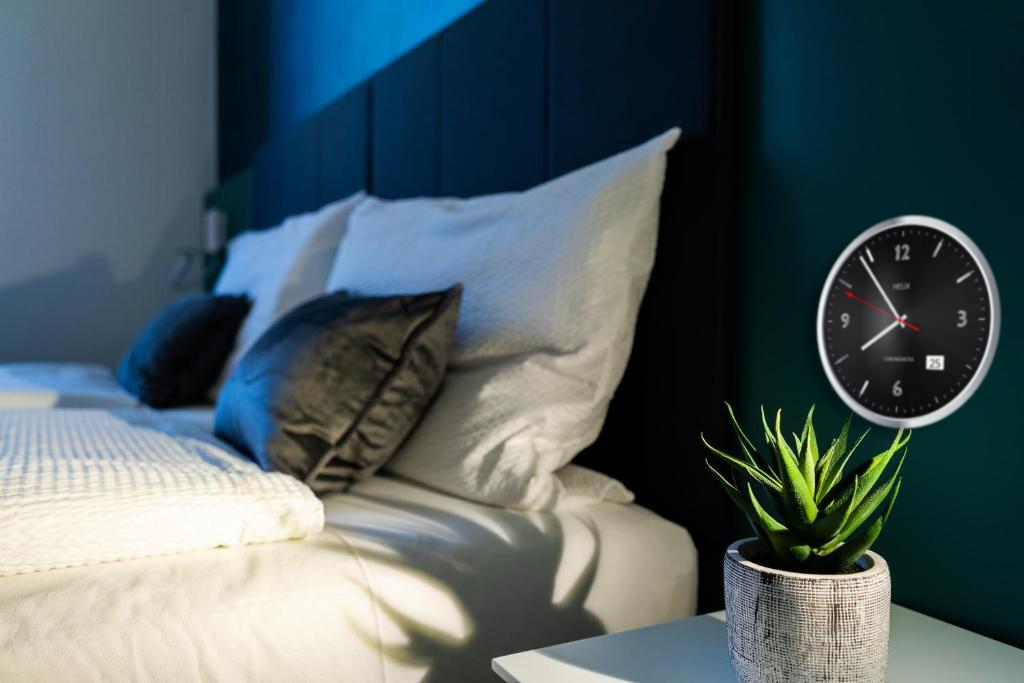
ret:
7:53:49
